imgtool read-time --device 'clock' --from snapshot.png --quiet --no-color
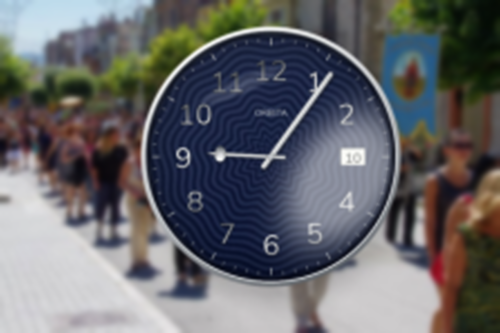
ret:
9:06
